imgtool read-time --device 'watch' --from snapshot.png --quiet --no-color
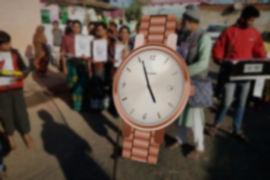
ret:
4:56
